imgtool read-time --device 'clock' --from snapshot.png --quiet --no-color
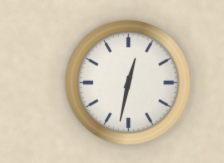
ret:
12:32
